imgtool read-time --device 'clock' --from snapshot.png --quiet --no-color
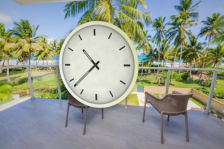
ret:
10:38
